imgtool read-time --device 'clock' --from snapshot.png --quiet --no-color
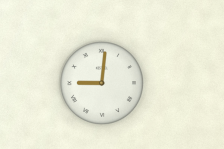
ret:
9:01
